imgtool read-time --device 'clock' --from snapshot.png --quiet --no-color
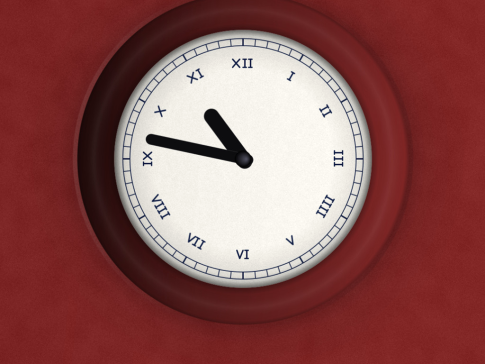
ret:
10:47
